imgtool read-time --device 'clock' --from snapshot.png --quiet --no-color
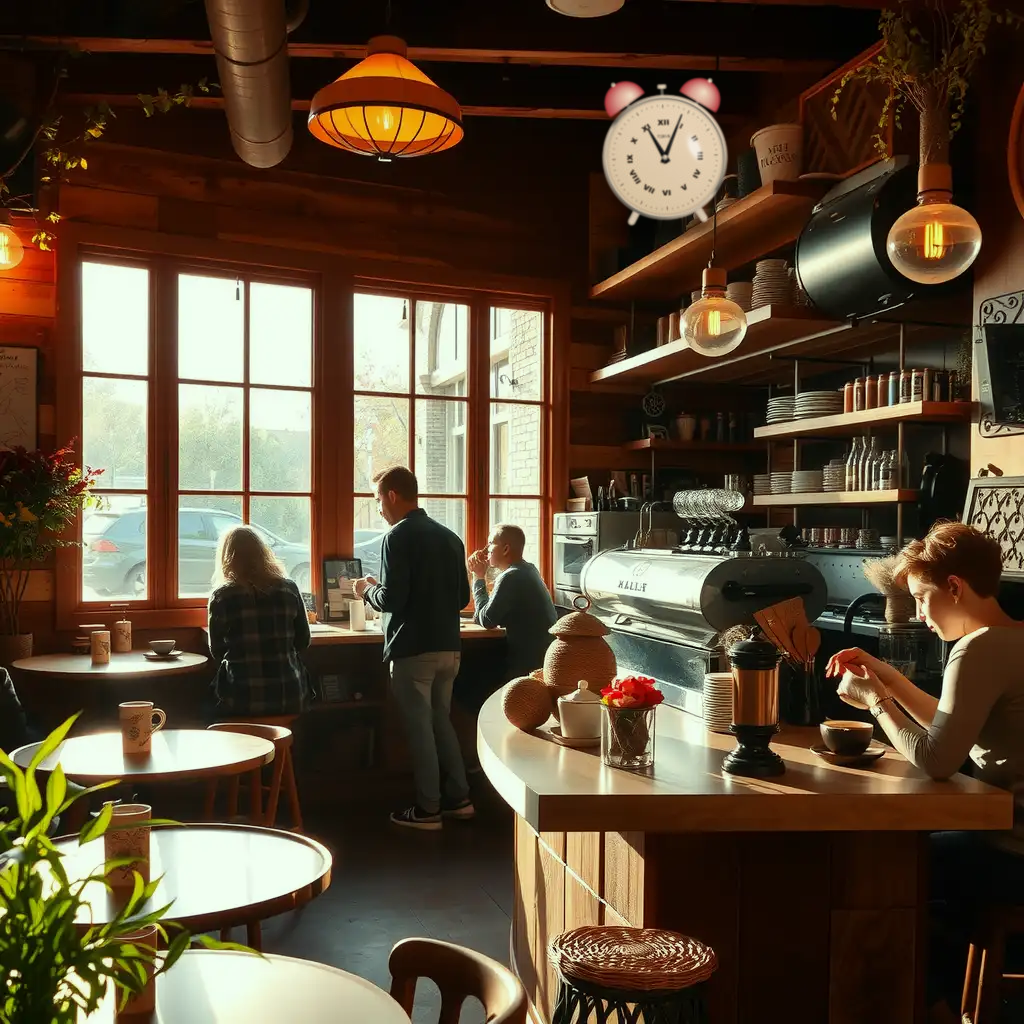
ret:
11:04
